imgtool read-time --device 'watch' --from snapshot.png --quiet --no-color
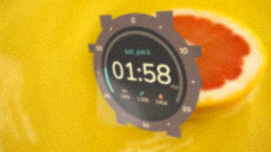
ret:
1:58
